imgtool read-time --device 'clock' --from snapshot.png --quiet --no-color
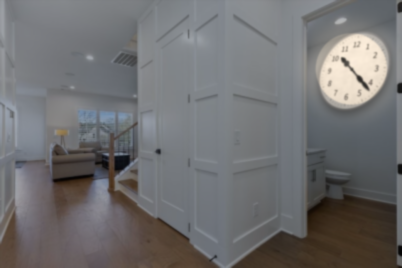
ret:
10:22
